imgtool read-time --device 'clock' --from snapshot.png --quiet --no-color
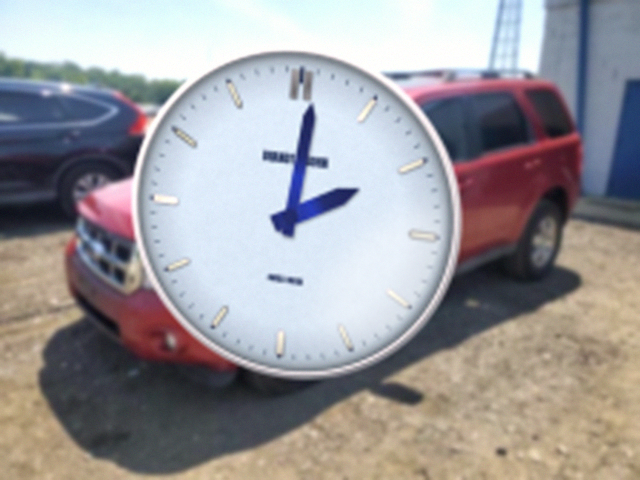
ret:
2:01
